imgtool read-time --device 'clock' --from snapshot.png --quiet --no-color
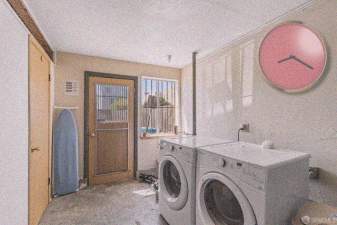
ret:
8:20
